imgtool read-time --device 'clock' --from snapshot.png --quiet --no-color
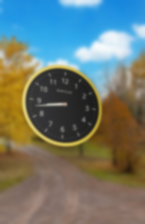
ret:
8:43
